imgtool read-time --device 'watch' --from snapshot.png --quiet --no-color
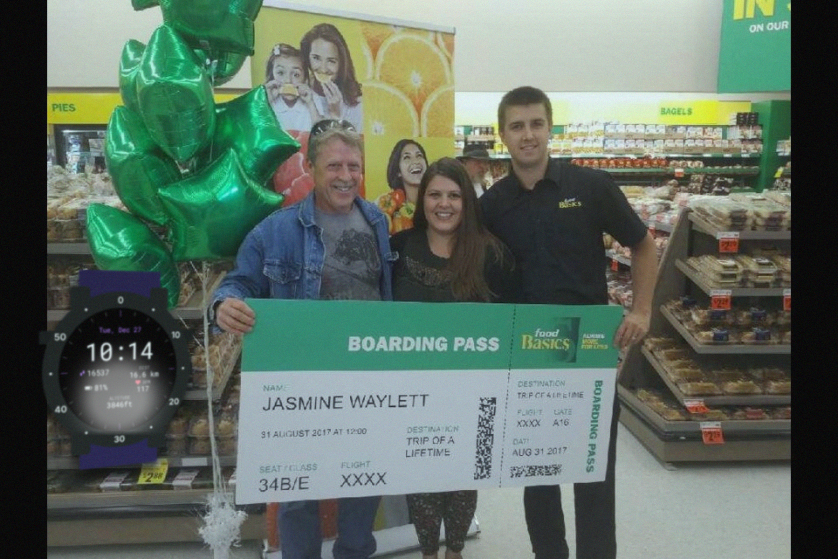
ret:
10:14
